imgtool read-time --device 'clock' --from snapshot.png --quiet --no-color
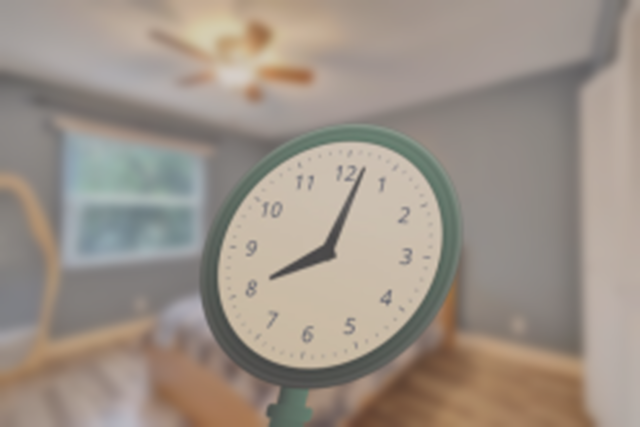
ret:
8:02
